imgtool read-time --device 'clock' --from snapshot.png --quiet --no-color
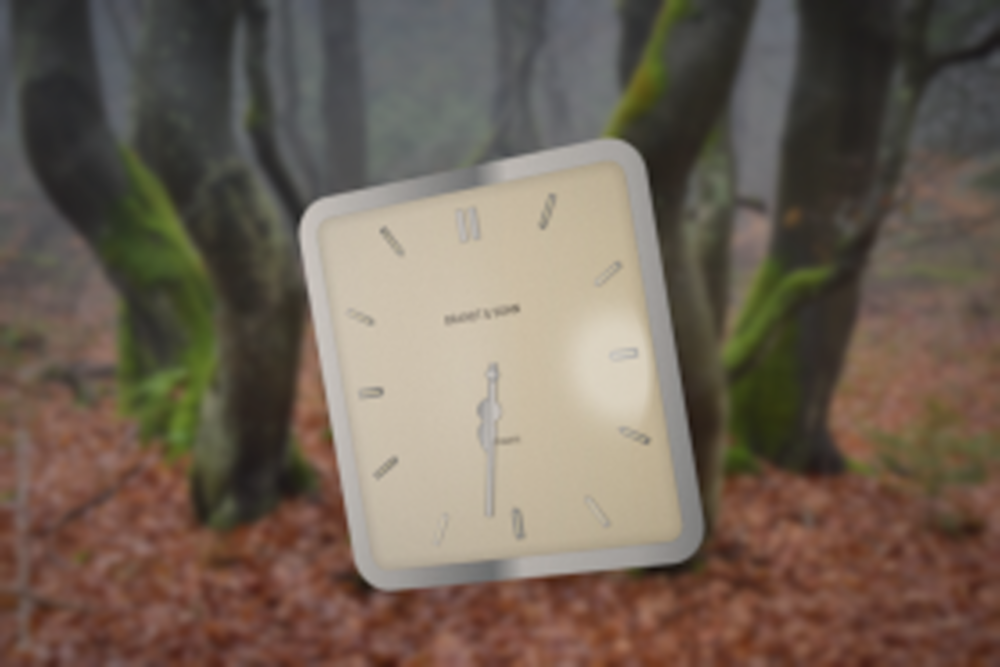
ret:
6:32
